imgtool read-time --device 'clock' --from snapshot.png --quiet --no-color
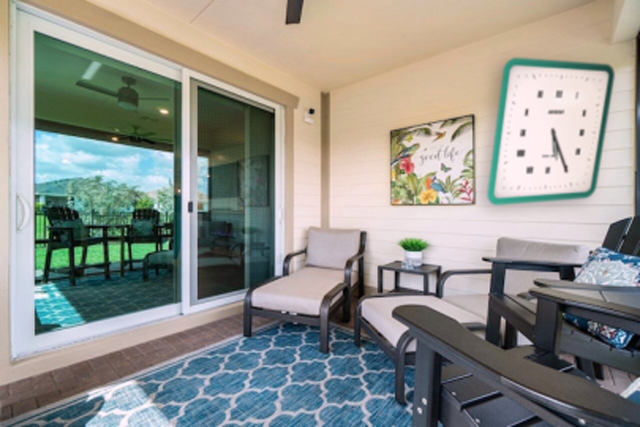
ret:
5:25
